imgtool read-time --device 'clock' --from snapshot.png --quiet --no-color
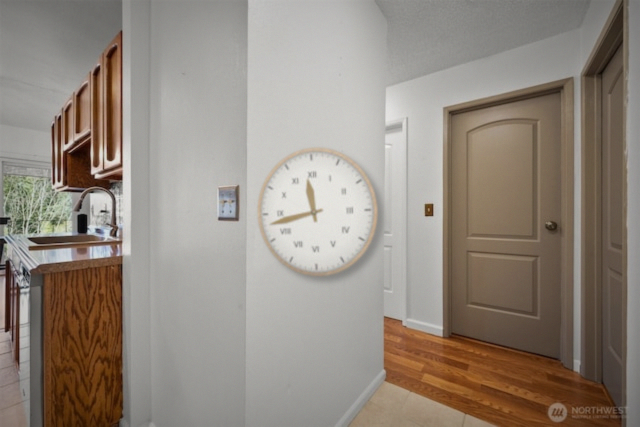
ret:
11:43
